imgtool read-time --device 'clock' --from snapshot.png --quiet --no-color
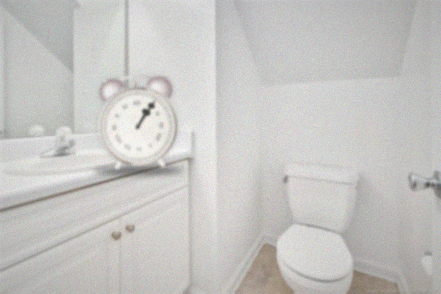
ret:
1:06
